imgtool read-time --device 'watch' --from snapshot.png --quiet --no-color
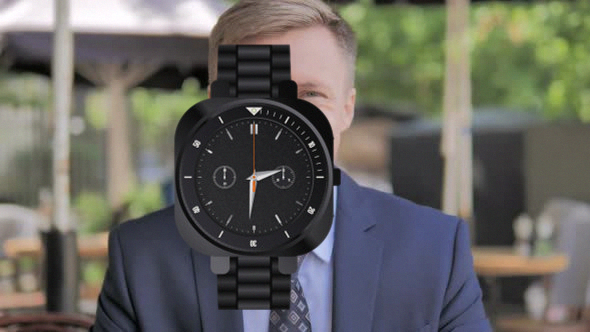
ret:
2:31
